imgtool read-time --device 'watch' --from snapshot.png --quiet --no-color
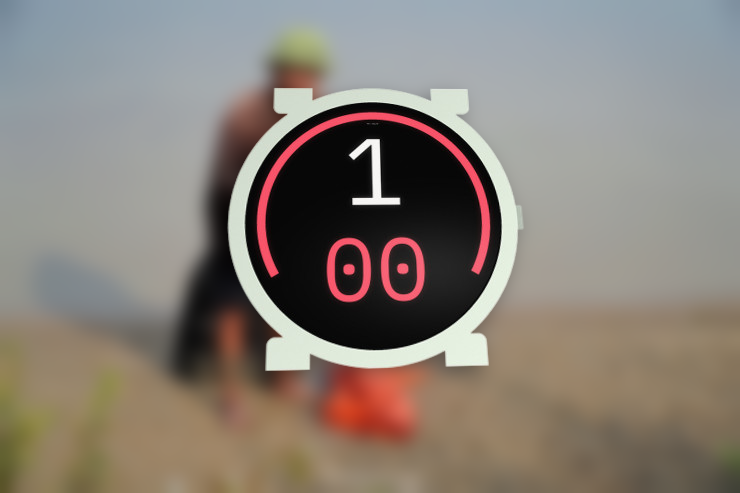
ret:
1:00
